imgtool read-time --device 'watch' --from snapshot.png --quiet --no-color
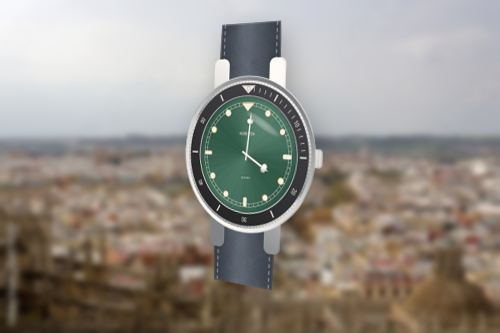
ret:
4:01
